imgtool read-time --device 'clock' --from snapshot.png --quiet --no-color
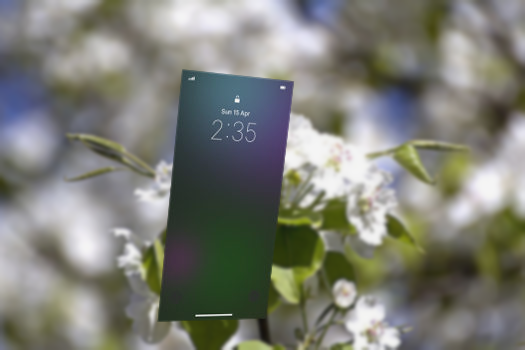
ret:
2:35
